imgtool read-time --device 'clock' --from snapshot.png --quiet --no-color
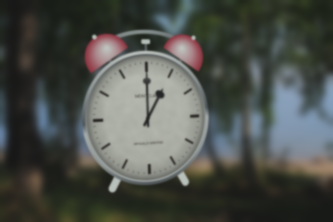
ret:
1:00
